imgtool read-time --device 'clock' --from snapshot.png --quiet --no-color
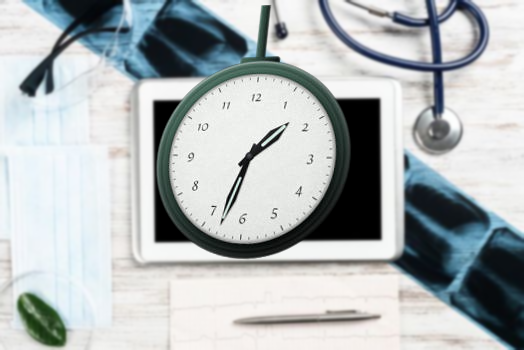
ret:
1:33
